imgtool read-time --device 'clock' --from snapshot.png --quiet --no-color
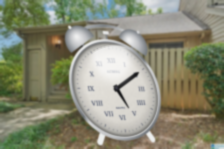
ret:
5:10
